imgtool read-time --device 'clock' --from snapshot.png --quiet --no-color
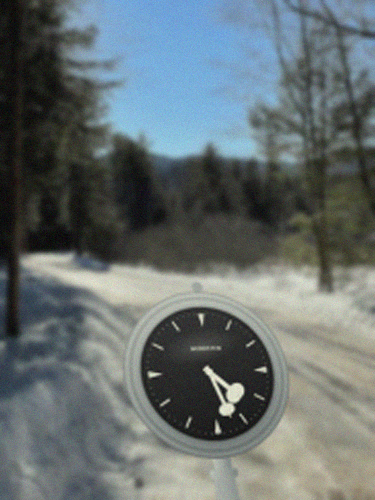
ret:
4:27
